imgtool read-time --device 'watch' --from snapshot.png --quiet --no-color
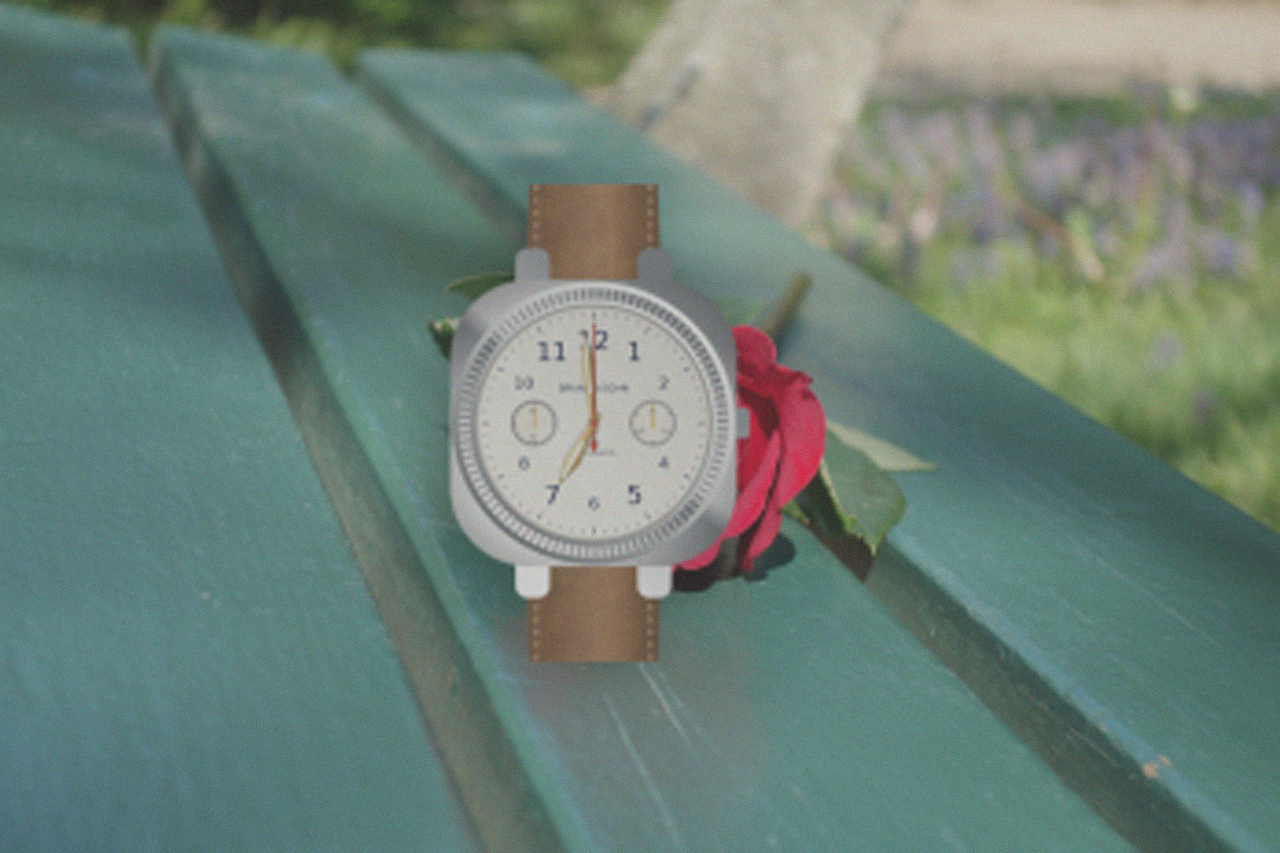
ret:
6:59
